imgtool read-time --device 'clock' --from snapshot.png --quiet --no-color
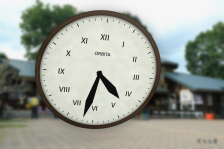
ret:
4:32
